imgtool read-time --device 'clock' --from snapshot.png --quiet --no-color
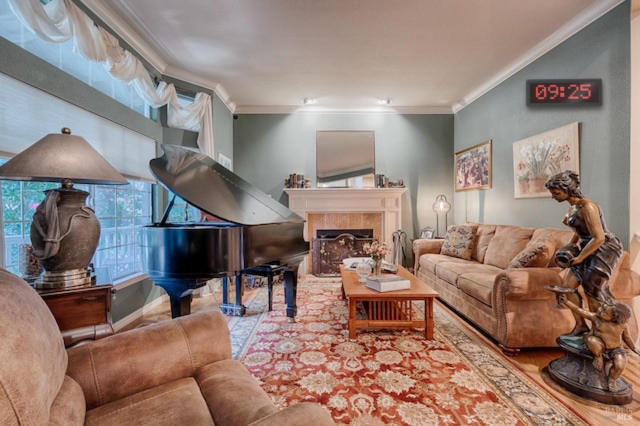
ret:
9:25
